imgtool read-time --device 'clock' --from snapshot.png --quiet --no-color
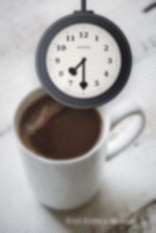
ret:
7:30
